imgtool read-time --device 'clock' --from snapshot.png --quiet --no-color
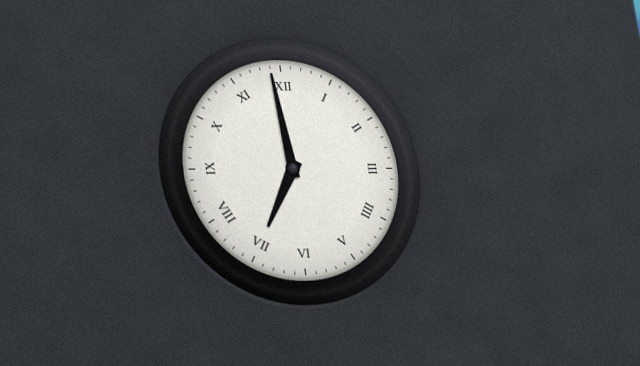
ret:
6:59
